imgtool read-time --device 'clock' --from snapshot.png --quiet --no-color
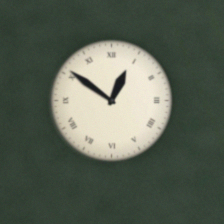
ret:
12:51
